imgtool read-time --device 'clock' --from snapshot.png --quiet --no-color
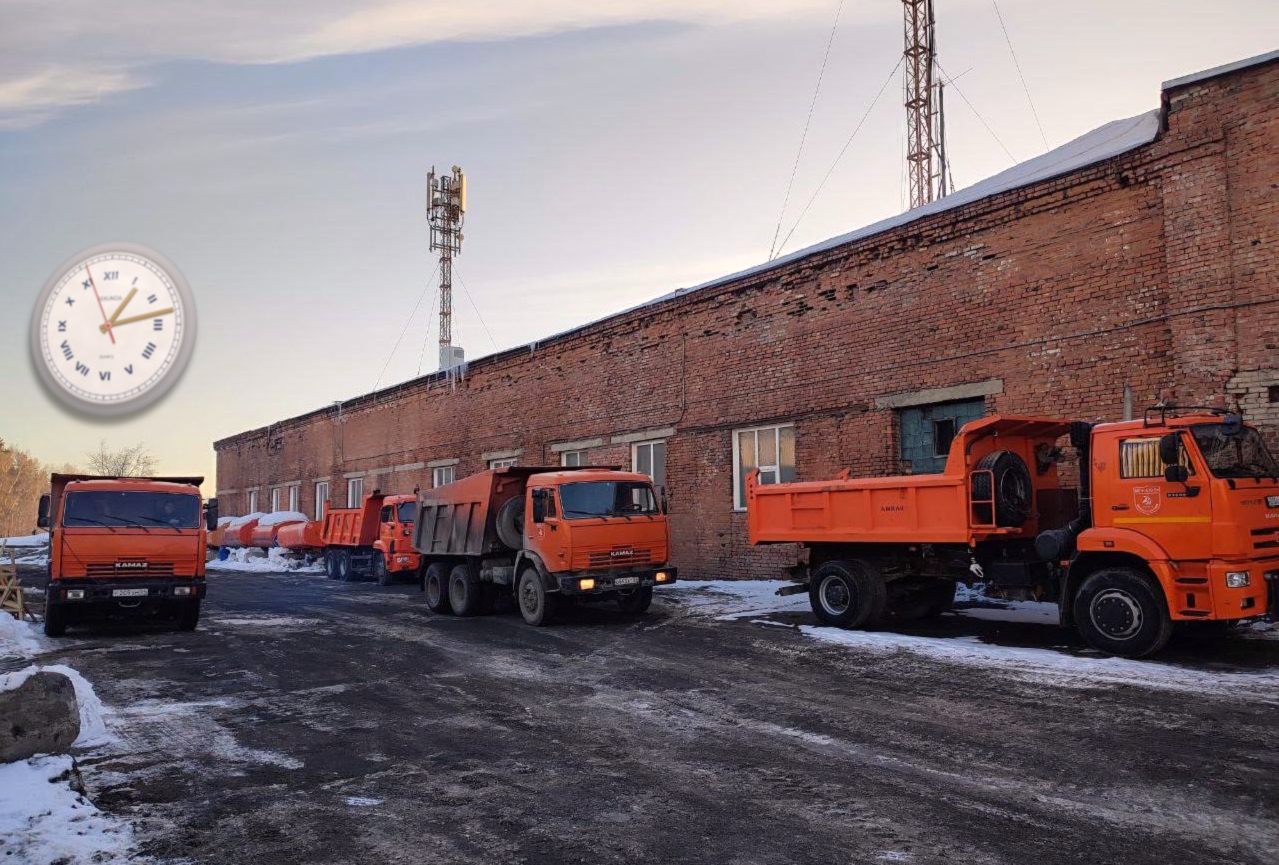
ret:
1:12:56
